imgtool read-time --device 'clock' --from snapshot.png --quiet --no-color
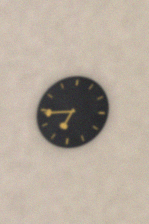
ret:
6:44
